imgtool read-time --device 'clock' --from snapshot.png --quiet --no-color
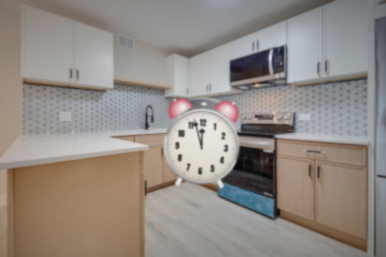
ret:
11:57
